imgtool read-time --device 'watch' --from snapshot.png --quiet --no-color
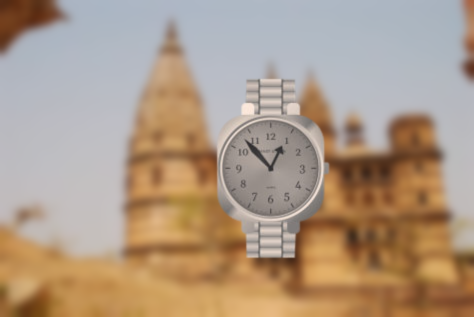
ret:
12:53
